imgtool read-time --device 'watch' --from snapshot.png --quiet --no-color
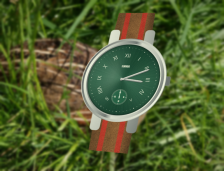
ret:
3:11
